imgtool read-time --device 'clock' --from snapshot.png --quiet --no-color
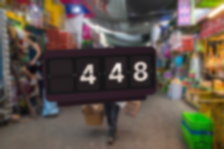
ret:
4:48
